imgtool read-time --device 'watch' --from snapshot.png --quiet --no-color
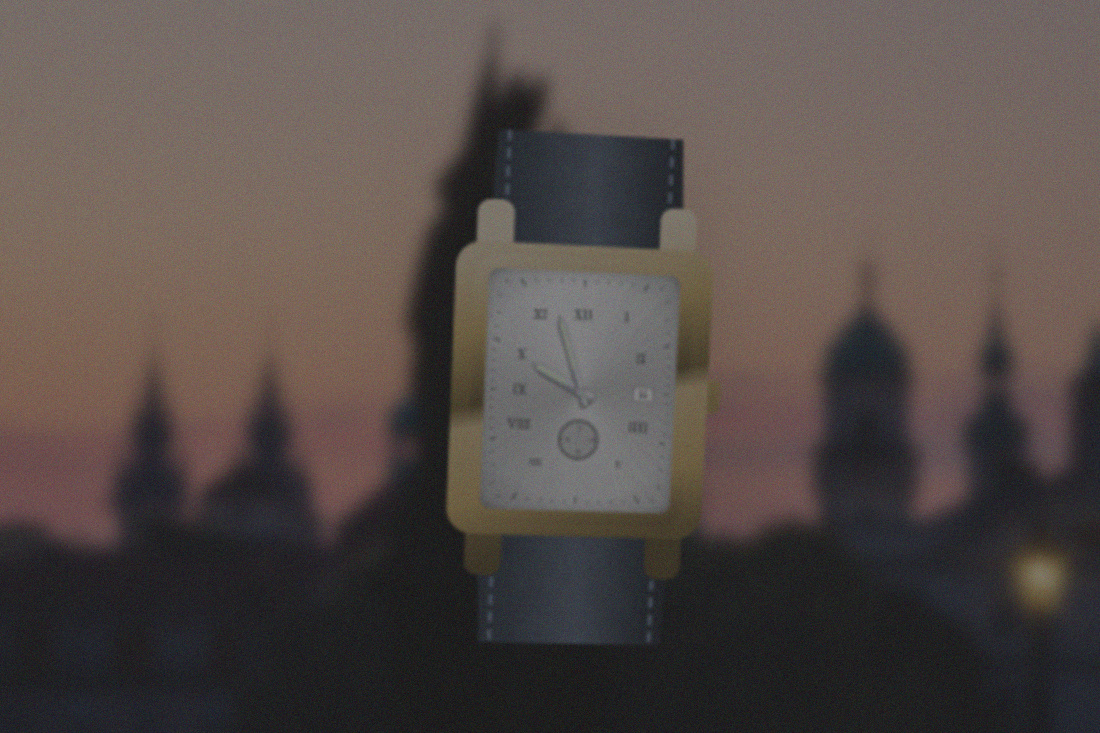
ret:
9:57
